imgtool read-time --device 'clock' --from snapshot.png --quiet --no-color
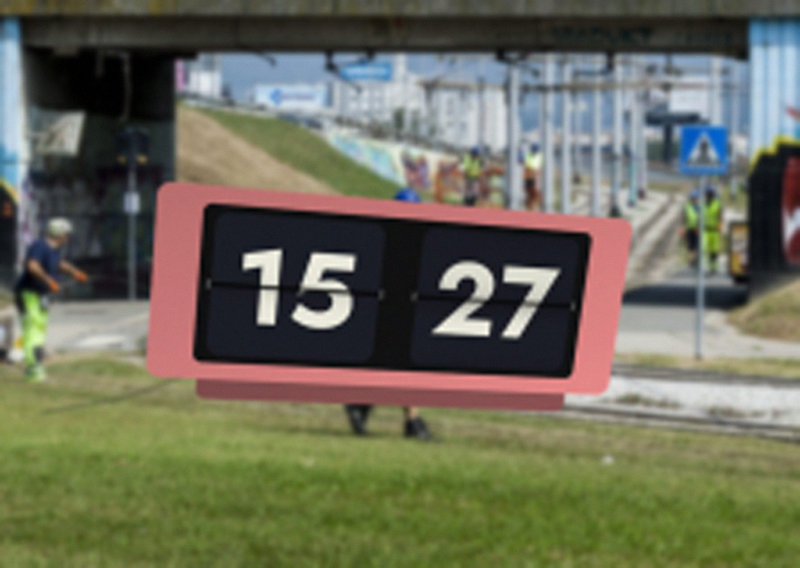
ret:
15:27
